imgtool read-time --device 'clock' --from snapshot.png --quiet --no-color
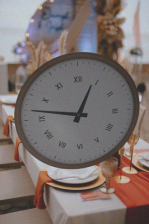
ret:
12:47
